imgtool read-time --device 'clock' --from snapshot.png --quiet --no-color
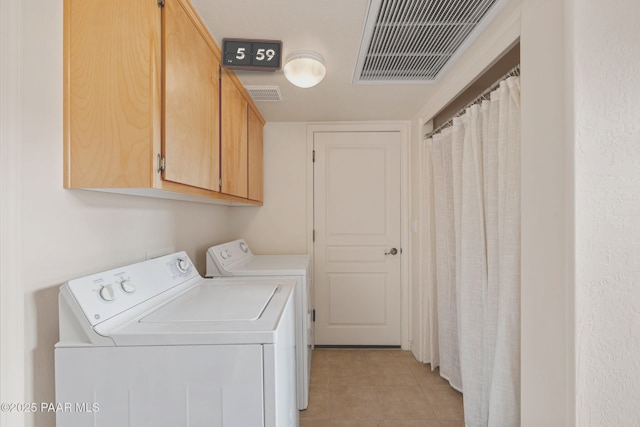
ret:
5:59
